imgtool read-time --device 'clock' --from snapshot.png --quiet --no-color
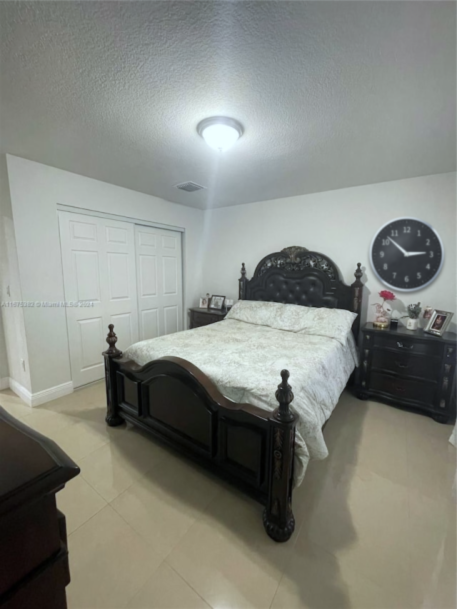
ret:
2:52
